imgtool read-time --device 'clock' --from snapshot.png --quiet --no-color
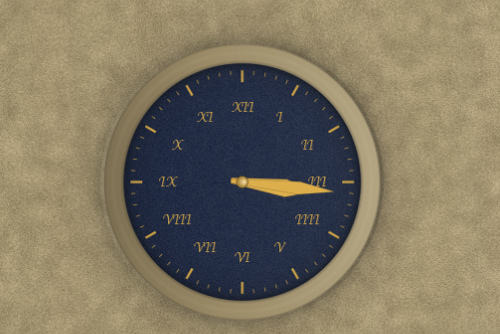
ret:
3:16
